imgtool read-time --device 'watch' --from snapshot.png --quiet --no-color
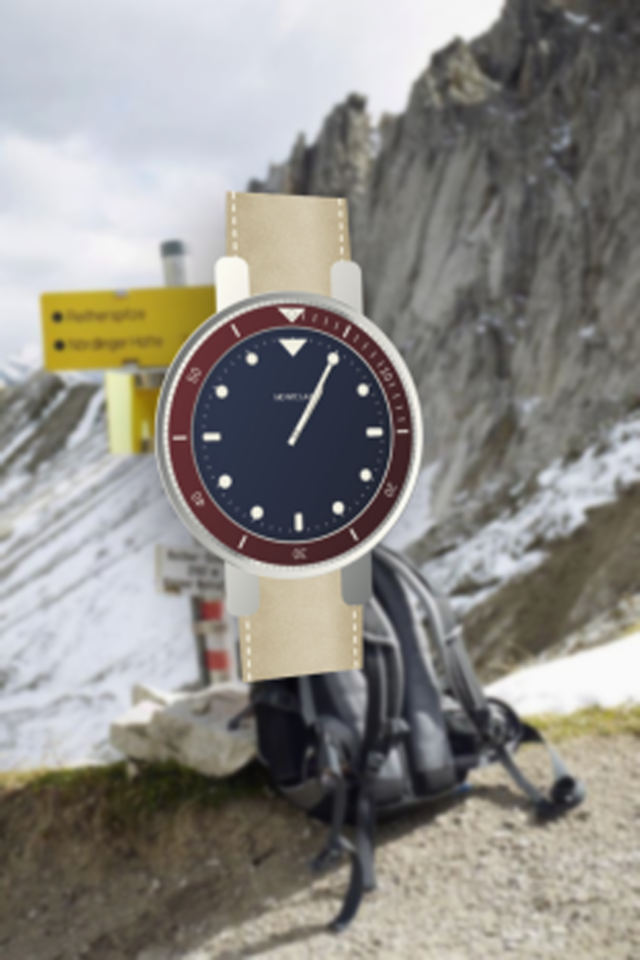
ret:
1:05
